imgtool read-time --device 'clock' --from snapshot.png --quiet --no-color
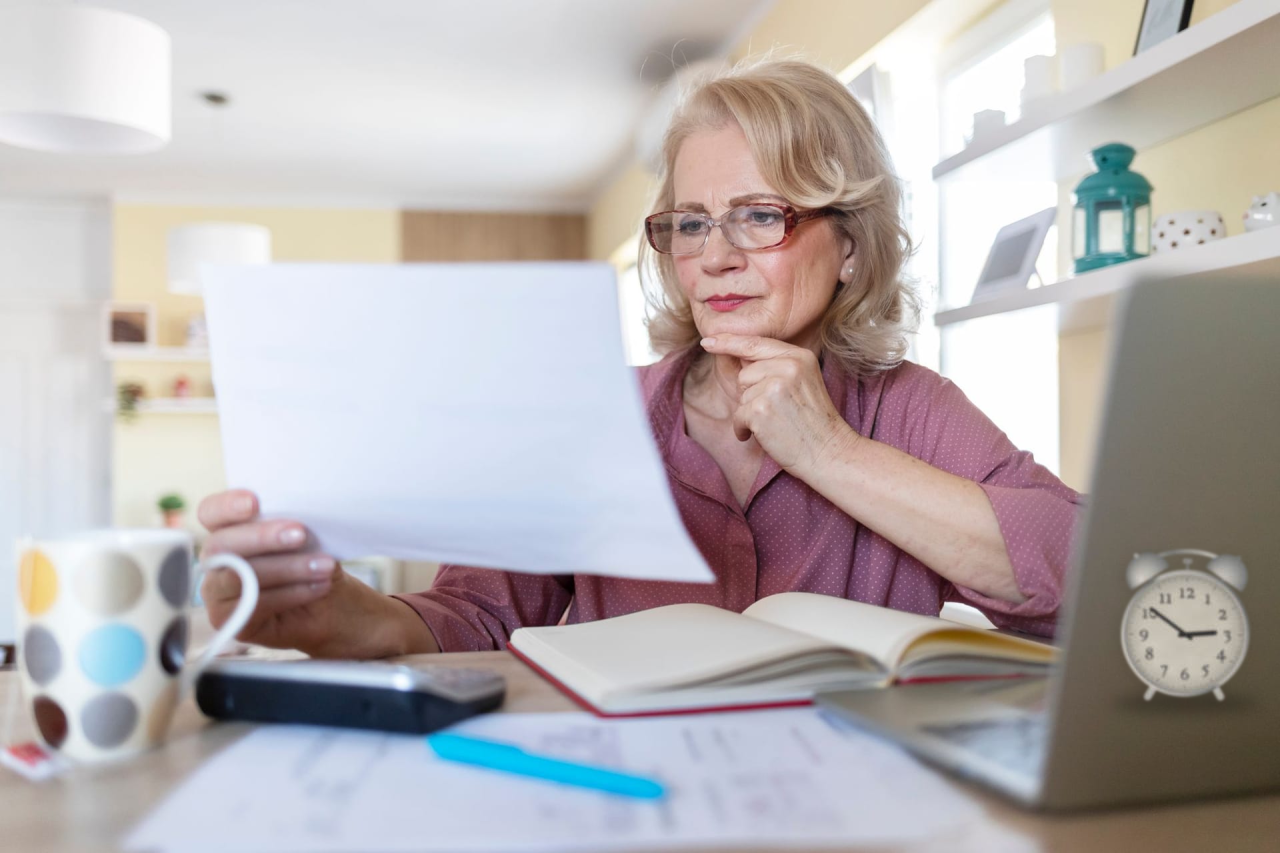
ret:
2:51
